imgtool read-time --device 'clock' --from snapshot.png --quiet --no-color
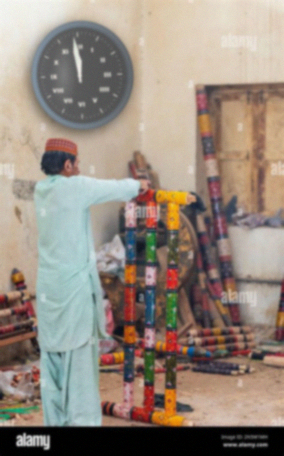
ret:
11:59
